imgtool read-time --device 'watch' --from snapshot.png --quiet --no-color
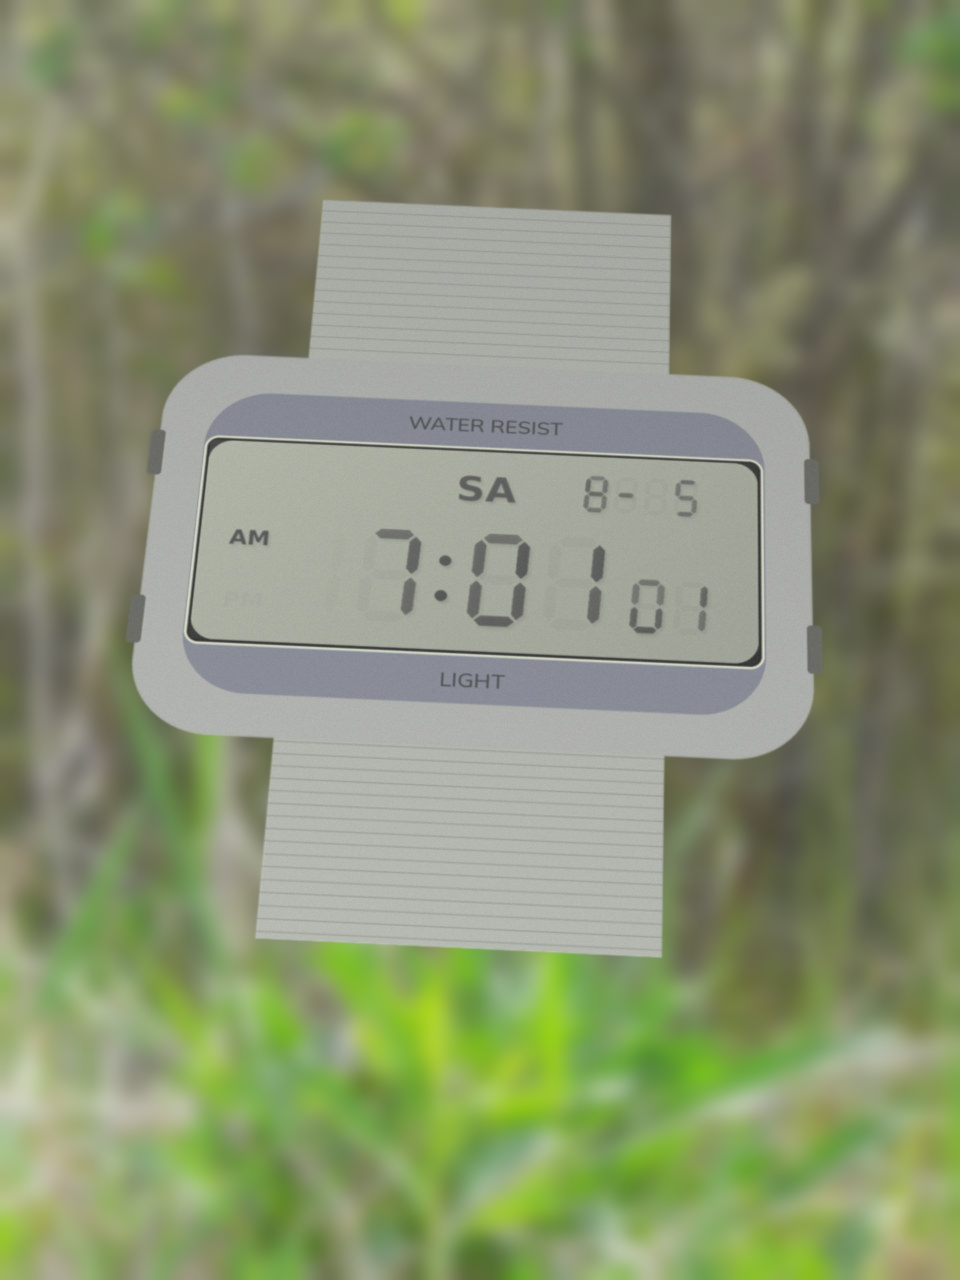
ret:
7:01:01
